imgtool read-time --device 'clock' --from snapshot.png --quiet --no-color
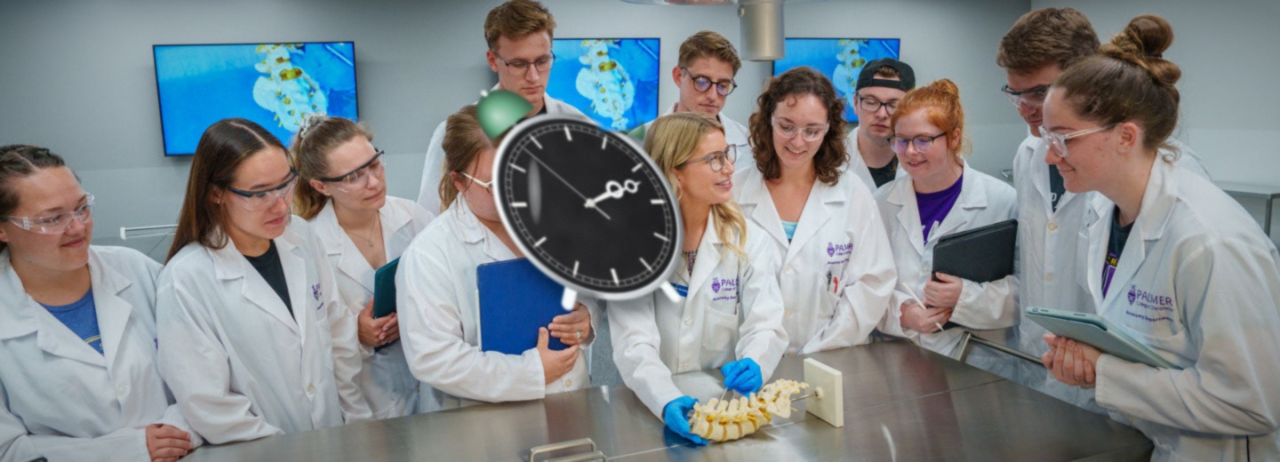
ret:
2:11:53
